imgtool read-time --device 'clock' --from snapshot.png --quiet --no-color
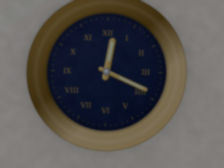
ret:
12:19
